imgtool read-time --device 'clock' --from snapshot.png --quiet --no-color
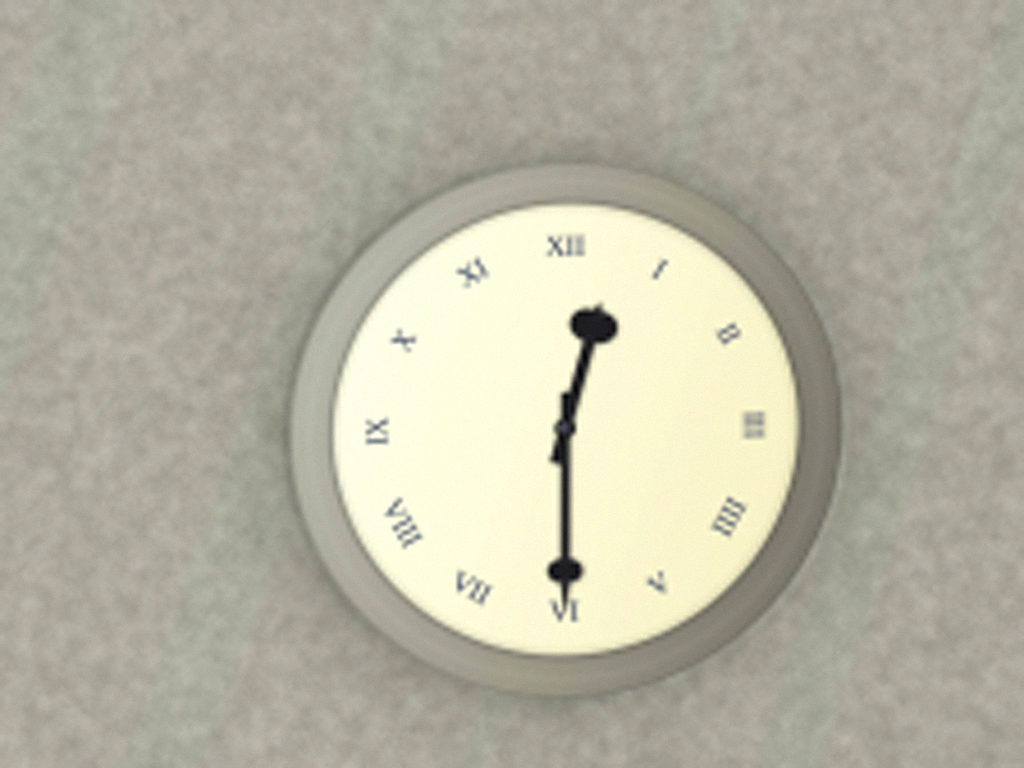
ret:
12:30
